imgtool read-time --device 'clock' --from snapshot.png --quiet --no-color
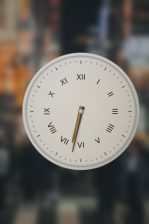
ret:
6:32
